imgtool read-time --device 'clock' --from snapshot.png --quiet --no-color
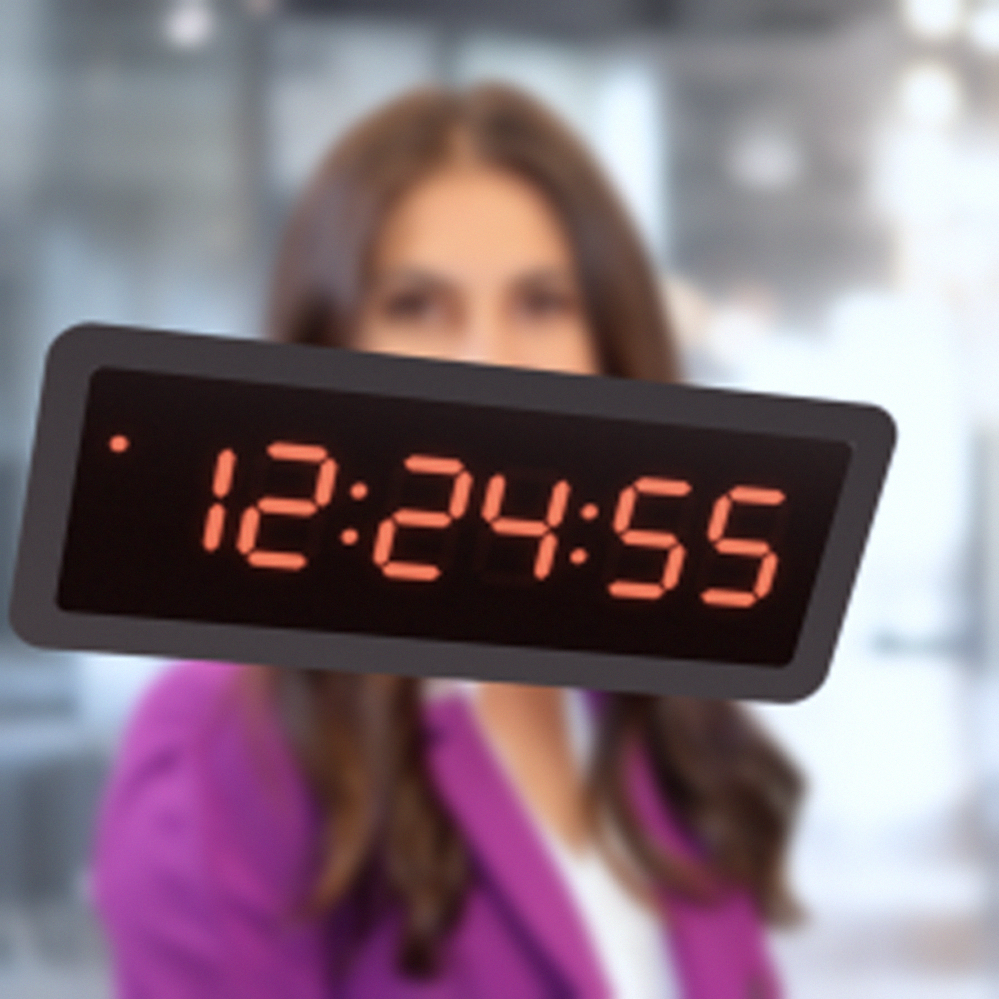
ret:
12:24:55
